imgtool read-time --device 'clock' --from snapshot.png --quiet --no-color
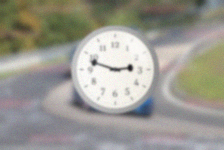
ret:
2:48
